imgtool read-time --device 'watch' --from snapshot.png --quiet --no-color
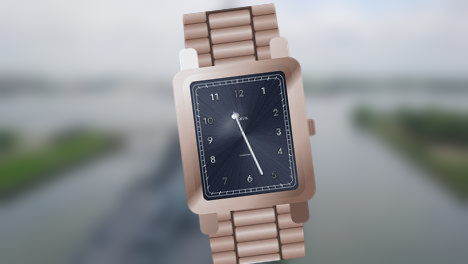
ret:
11:27
